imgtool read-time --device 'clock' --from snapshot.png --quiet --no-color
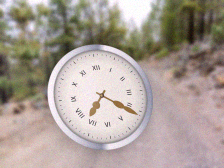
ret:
7:21
